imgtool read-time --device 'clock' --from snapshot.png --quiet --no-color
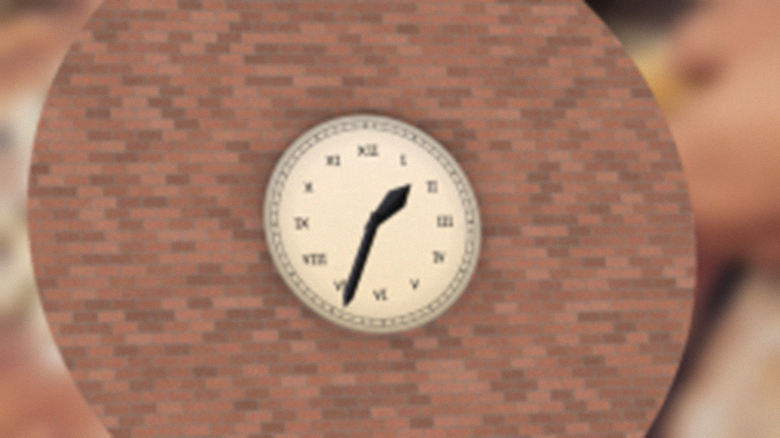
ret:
1:34
